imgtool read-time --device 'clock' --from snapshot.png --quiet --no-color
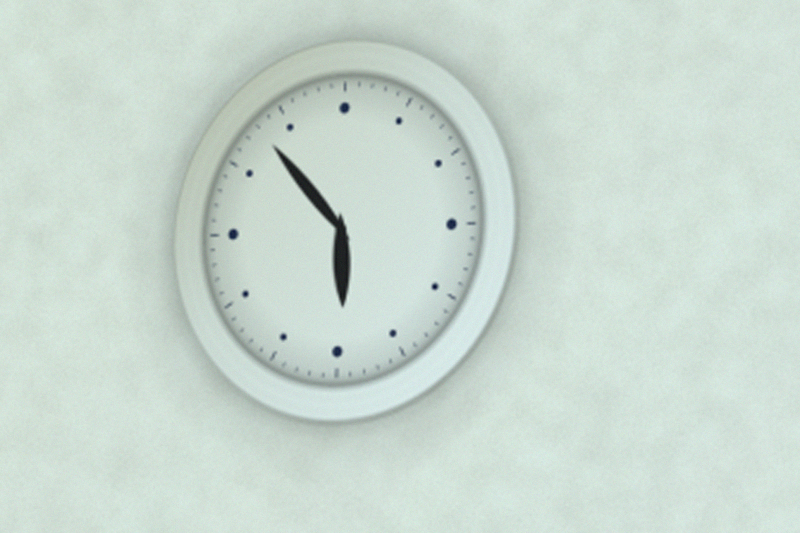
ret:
5:53
